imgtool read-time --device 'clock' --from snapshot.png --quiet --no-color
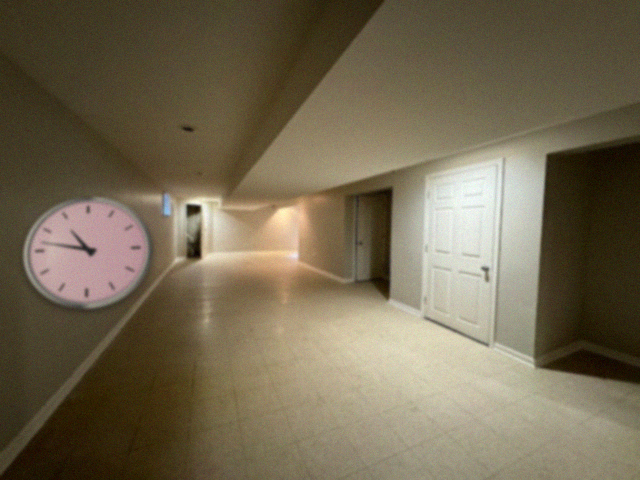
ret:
10:47
